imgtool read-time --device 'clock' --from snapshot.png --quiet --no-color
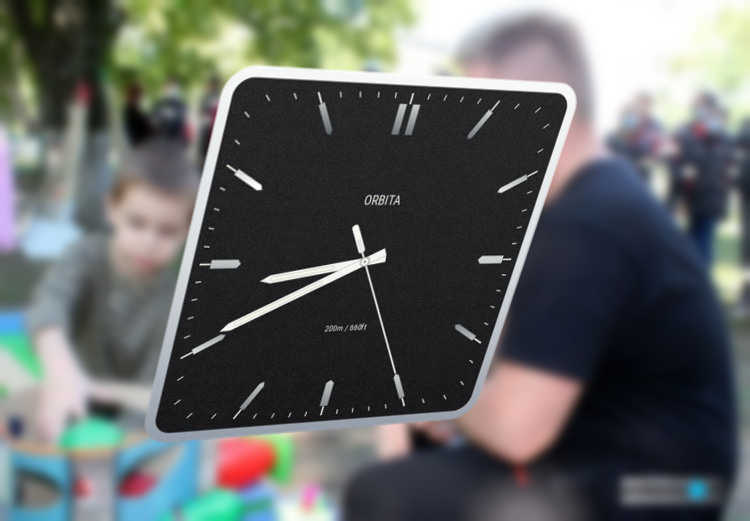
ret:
8:40:25
